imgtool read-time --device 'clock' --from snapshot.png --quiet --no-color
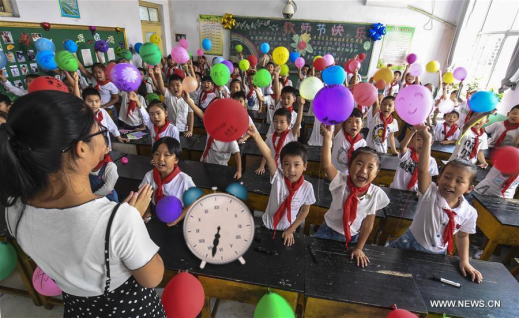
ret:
6:33
